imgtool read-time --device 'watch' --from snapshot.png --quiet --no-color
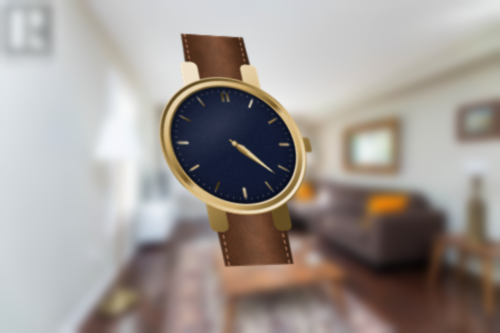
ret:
4:22
